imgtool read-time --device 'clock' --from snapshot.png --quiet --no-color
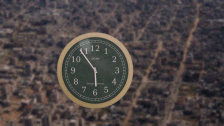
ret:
5:54
